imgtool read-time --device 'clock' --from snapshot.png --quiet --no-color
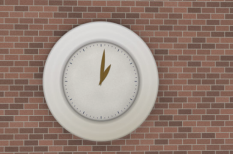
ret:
1:01
